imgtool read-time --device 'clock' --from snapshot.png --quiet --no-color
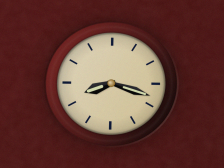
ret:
8:18
